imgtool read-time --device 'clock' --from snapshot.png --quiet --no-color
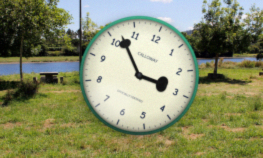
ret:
2:52
